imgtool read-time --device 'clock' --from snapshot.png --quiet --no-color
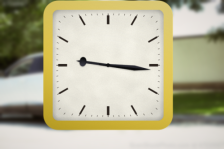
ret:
9:16
